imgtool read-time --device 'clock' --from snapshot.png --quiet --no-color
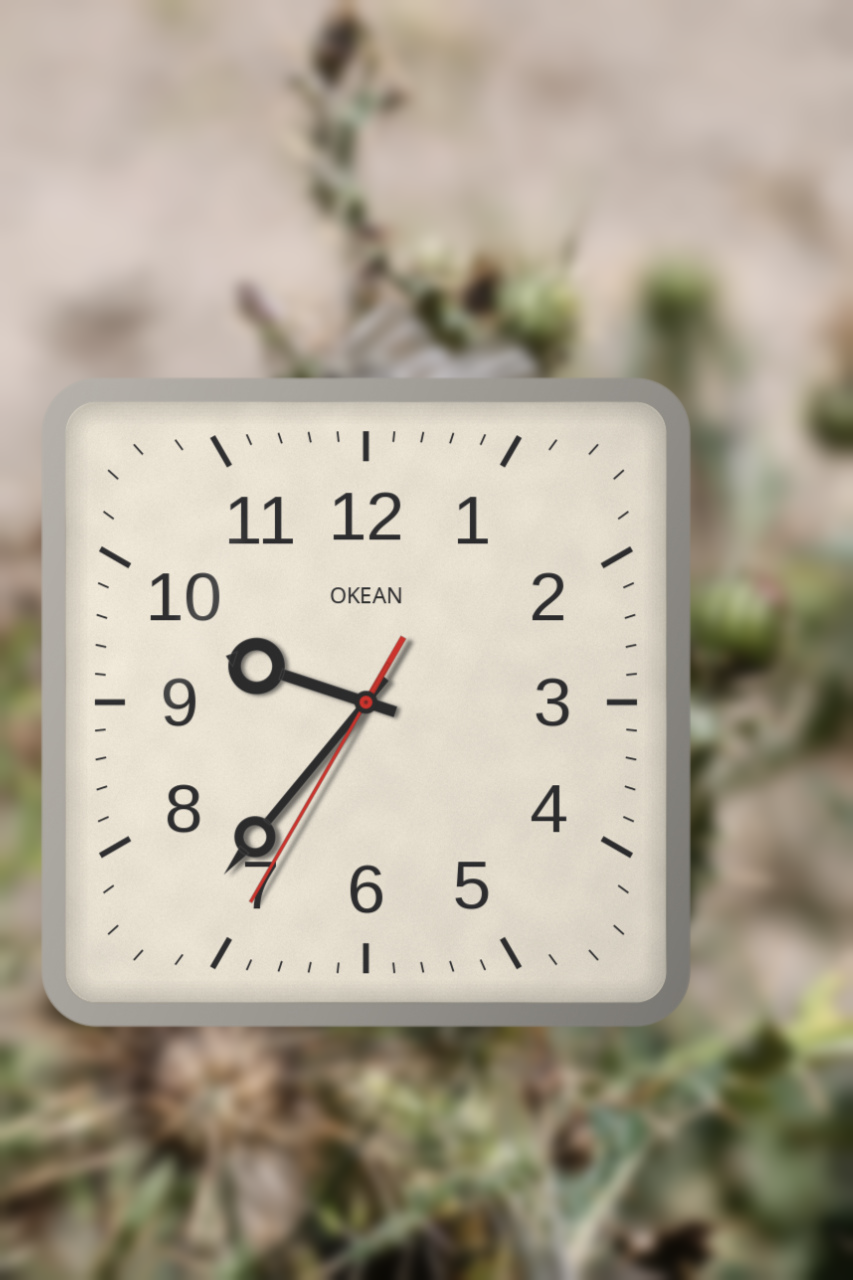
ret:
9:36:35
